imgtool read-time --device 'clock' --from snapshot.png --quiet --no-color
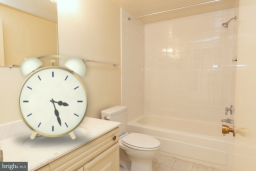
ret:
3:27
